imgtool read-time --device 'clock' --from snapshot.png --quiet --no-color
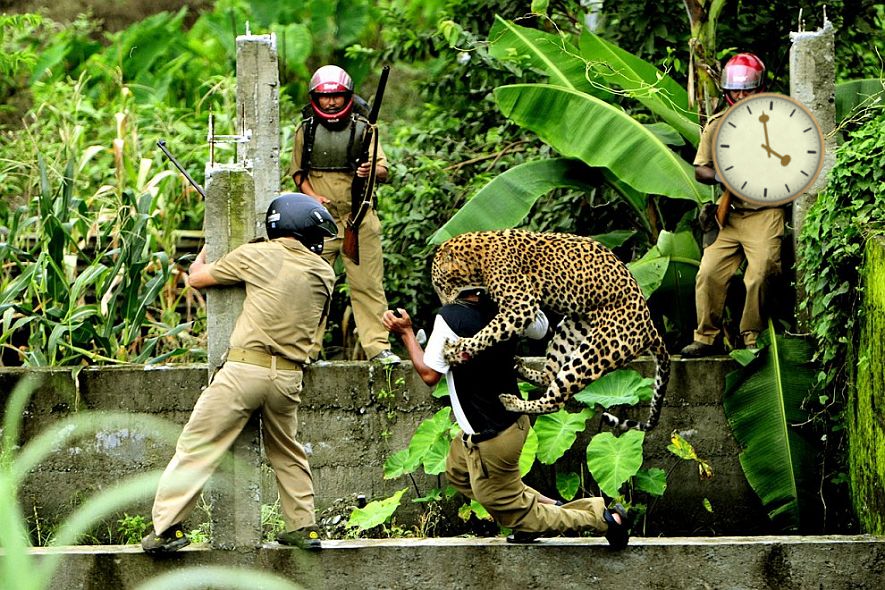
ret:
3:58
